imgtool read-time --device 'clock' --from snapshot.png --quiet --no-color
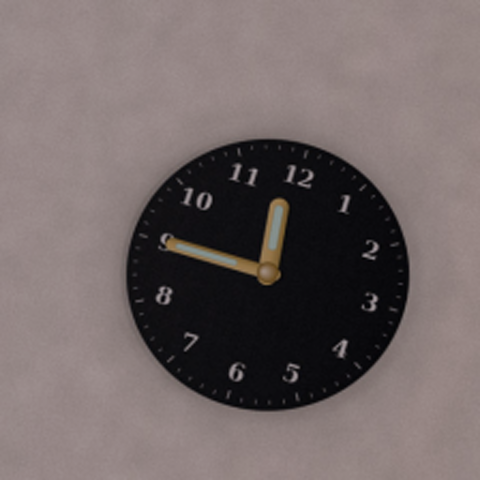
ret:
11:45
